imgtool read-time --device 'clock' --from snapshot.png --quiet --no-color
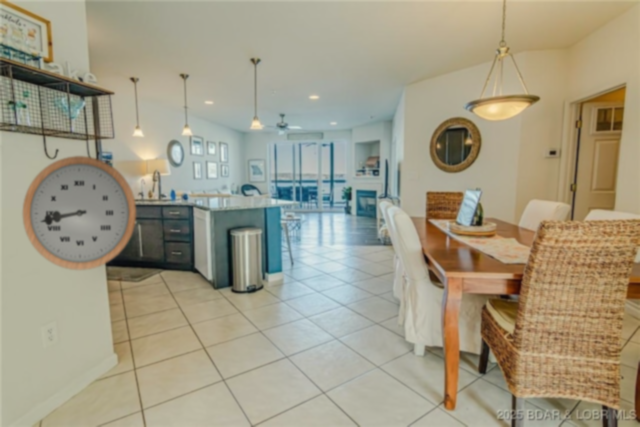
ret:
8:43
